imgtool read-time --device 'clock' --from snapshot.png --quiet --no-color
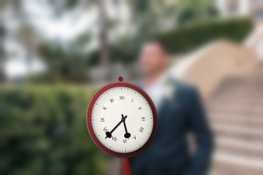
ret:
5:38
